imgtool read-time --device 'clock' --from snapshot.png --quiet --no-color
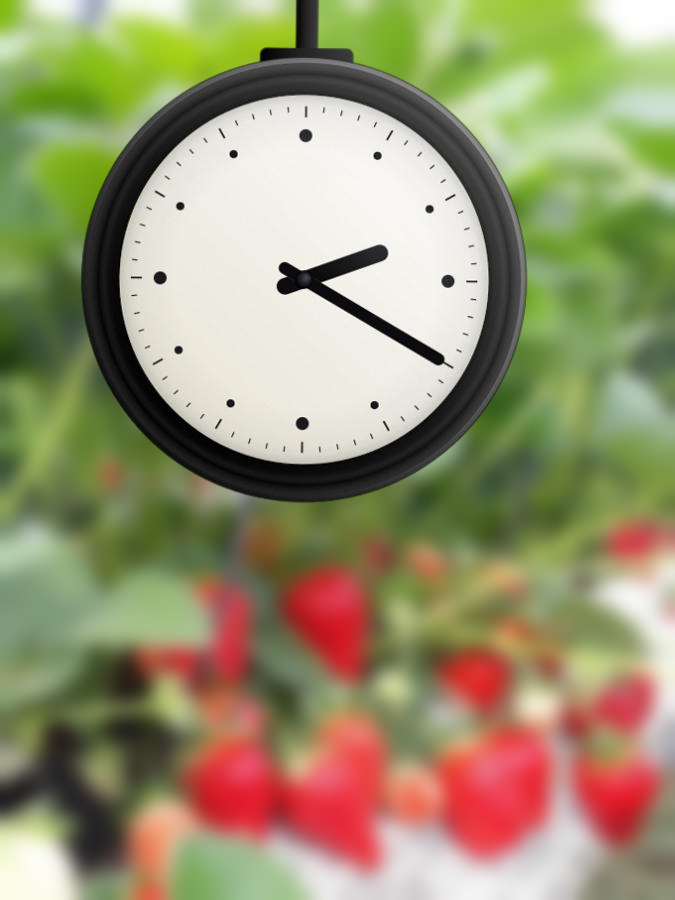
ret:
2:20
